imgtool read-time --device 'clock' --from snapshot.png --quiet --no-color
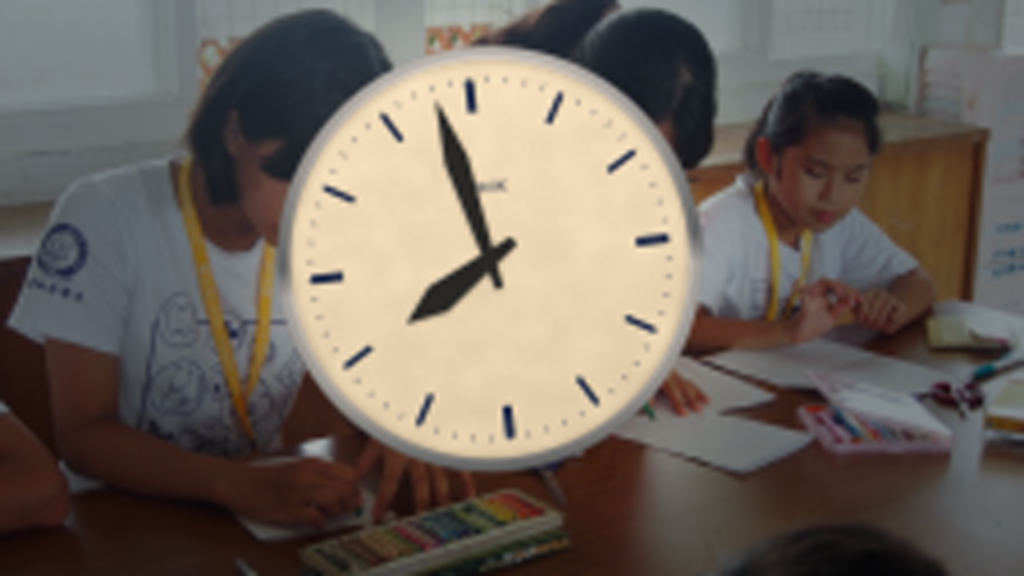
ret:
7:58
